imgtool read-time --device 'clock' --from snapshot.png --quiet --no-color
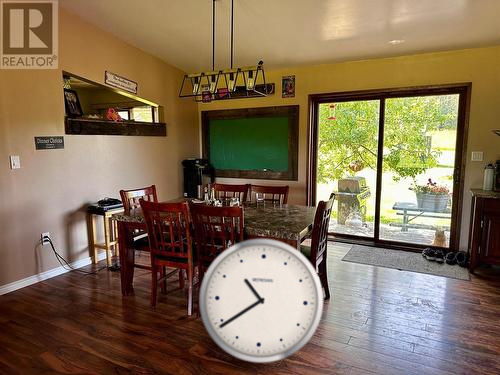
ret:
10:39
